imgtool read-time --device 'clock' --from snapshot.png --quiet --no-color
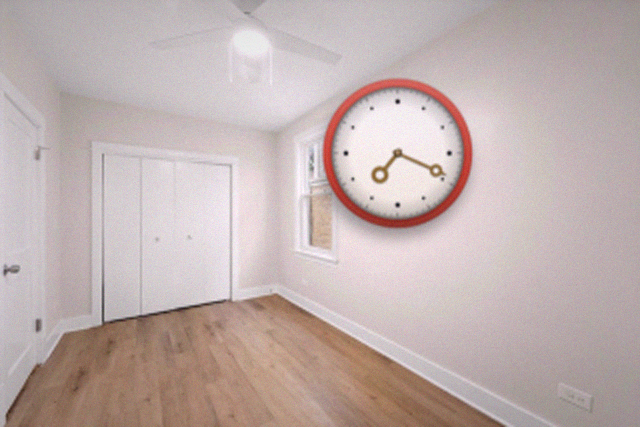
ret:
7:19
